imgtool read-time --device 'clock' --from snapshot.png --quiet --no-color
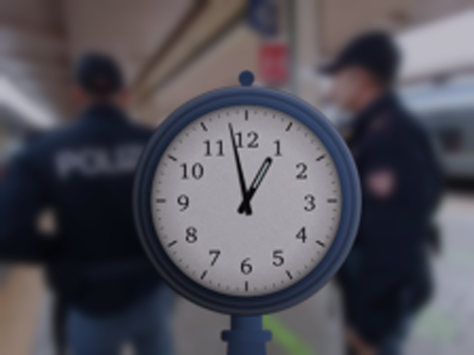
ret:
12:58
